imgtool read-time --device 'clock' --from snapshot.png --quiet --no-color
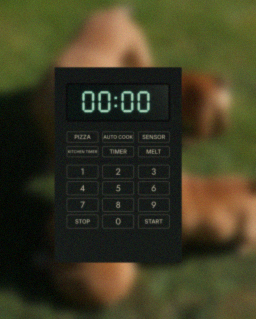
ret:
0:00
